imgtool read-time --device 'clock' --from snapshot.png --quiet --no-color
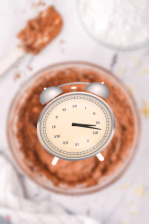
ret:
3:18
